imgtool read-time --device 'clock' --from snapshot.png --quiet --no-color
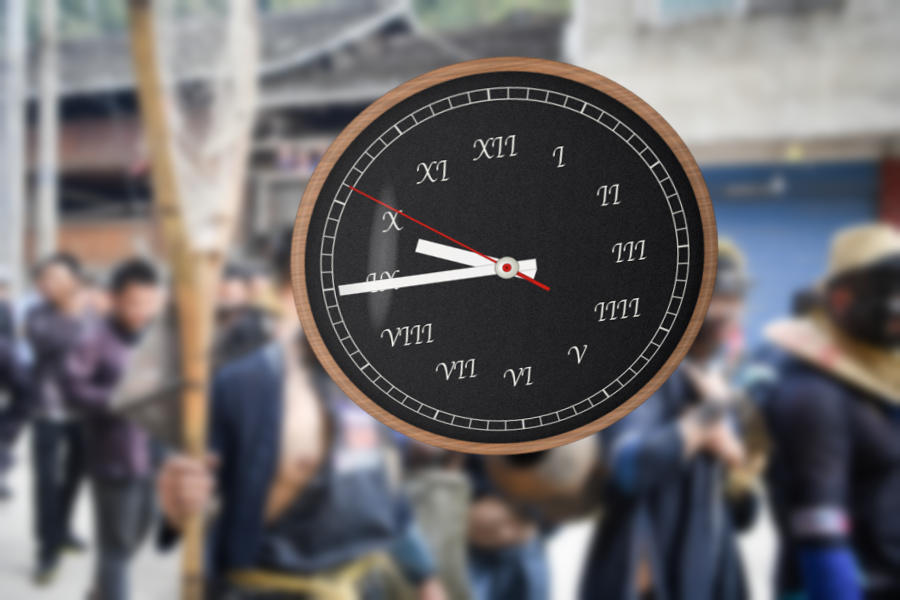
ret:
9:44:51
